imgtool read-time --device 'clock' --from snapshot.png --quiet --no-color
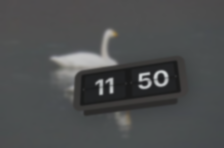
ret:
11:50
